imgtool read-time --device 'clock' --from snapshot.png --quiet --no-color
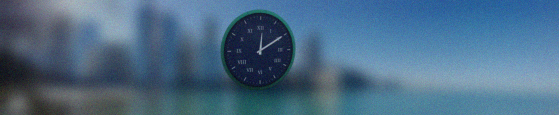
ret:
12:10
